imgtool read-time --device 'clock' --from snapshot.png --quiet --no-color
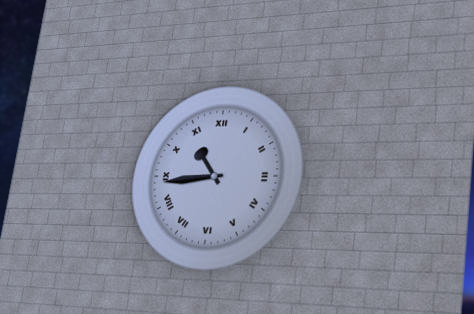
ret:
10:44
